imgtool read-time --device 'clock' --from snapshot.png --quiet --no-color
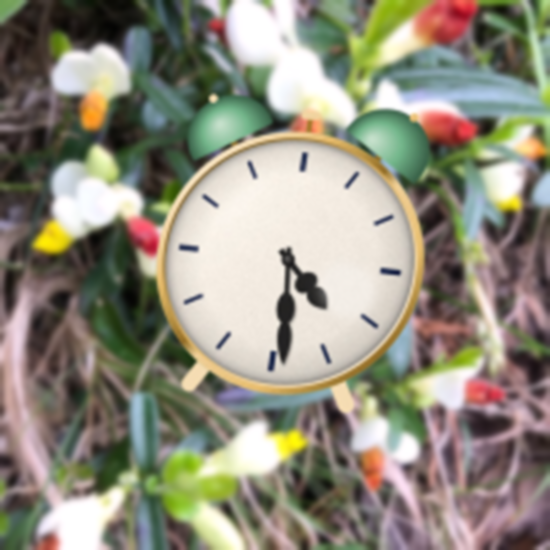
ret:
4:29
